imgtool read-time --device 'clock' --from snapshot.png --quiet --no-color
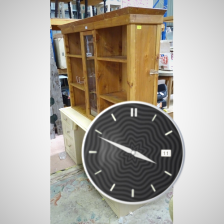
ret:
3:49
